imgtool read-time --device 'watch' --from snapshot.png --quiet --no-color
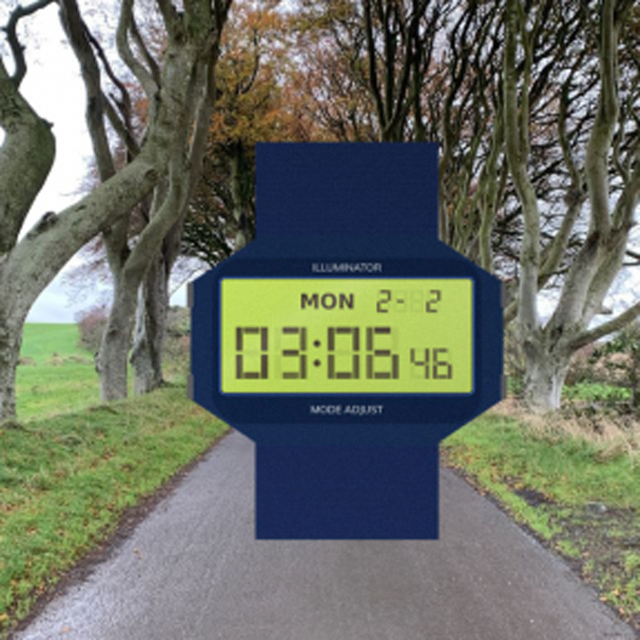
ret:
3:06:46
